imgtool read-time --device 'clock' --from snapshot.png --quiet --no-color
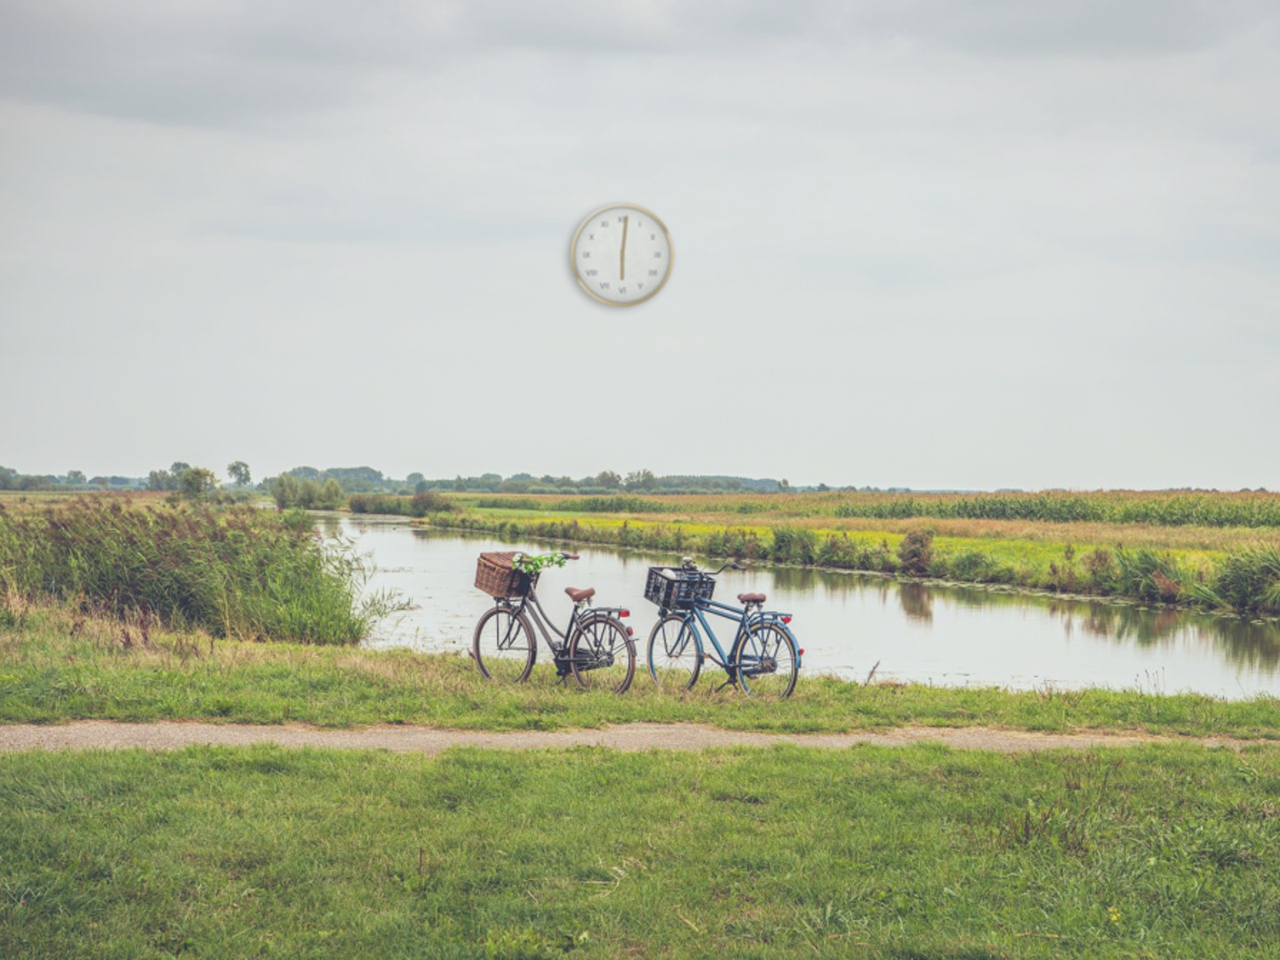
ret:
6:01
